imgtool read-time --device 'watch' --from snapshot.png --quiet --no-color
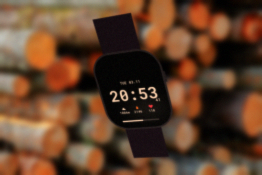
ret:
20:53
